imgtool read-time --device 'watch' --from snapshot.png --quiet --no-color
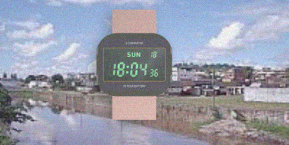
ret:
18:04:36
